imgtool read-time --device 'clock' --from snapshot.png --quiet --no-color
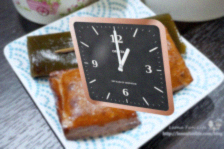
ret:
1:00
